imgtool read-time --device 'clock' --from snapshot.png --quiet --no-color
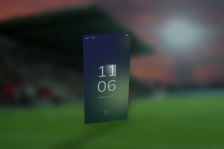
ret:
11:06
